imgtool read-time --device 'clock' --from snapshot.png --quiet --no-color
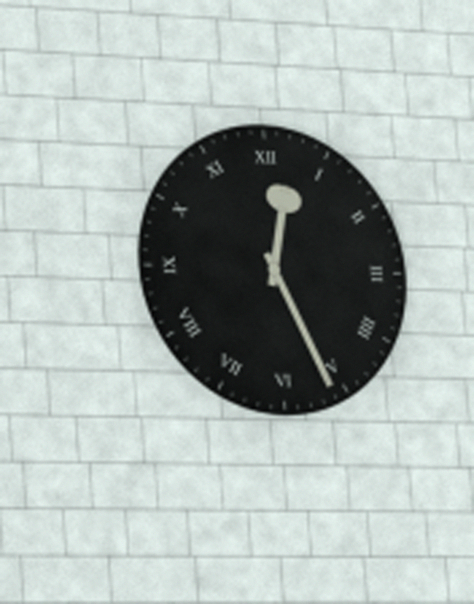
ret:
12:26
